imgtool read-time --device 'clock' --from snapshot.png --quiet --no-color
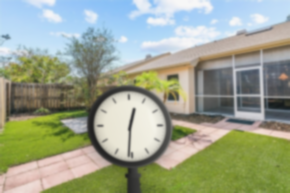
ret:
12:31
